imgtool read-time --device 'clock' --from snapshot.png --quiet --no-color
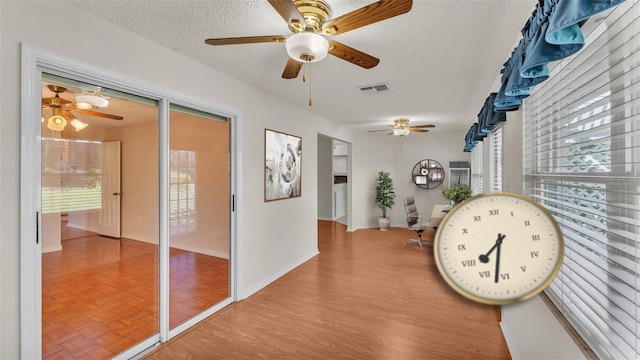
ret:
7:32
